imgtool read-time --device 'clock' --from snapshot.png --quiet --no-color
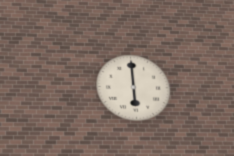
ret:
6:00
